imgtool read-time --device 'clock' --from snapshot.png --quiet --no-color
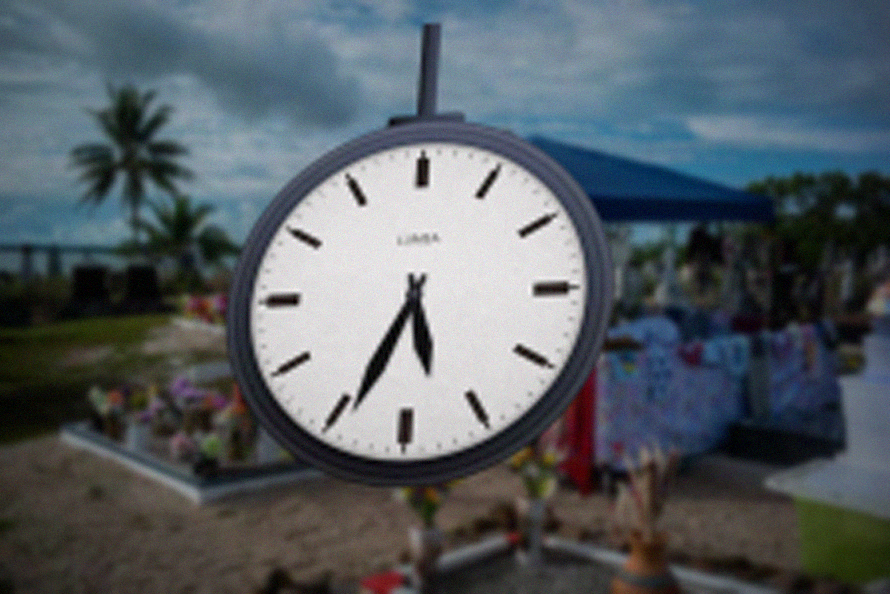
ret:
5:34
